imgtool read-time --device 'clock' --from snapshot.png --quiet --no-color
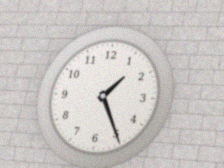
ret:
1:25
